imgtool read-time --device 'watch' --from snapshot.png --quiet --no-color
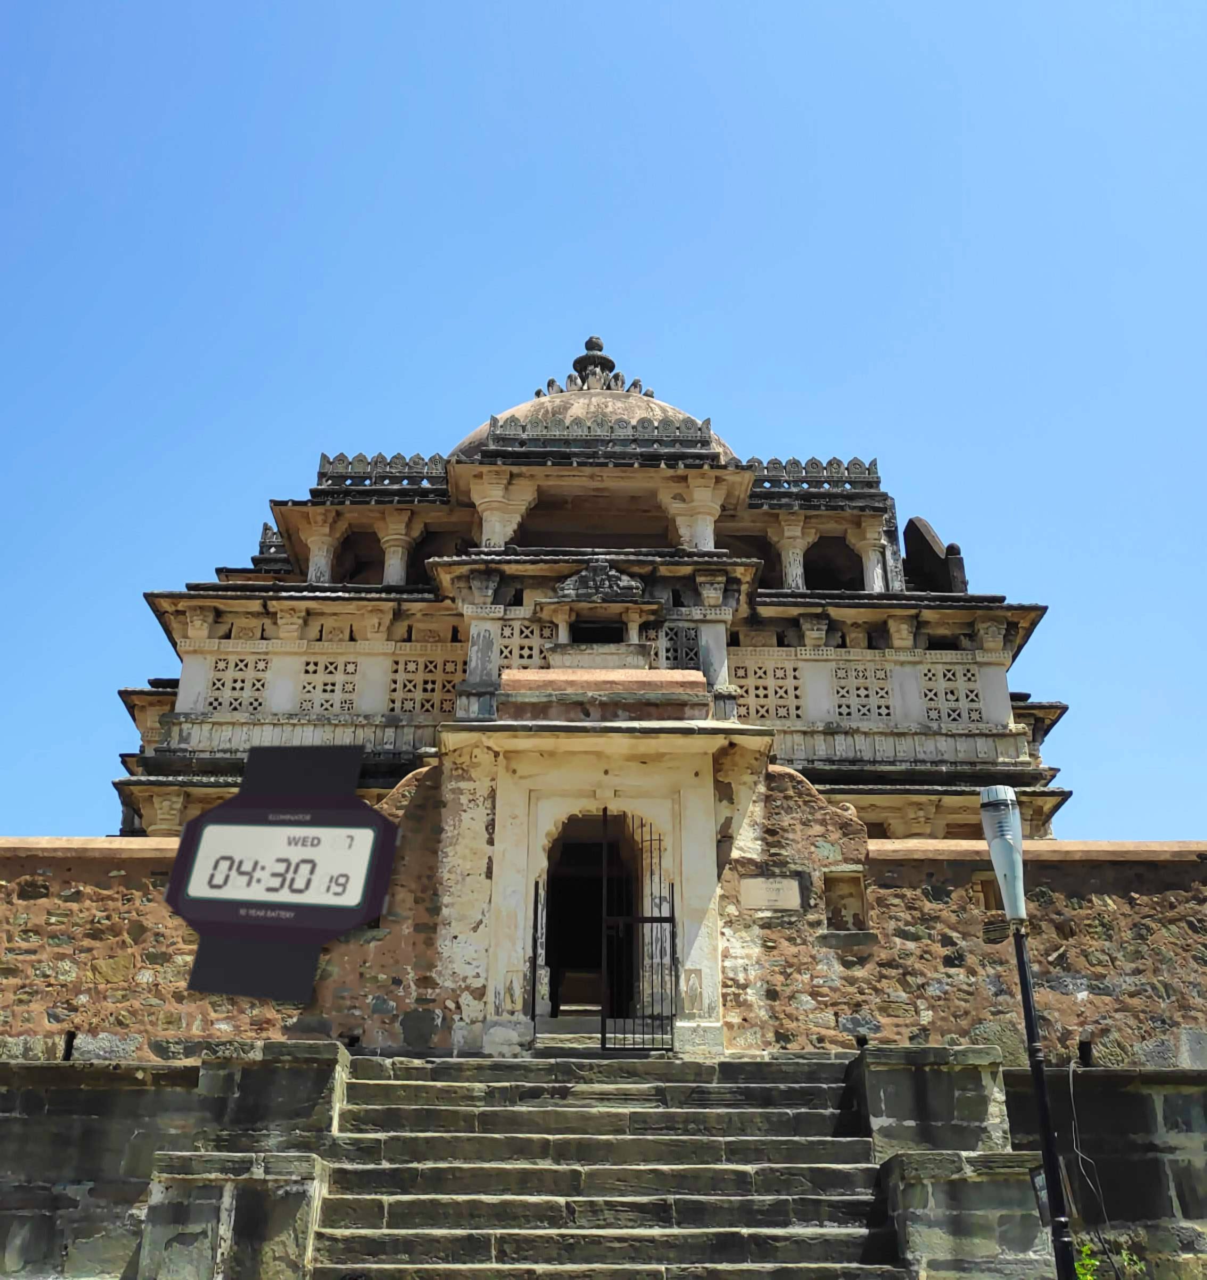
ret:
4:30:19
